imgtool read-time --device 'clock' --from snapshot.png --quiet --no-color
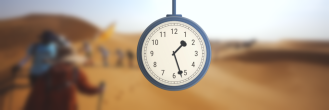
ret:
1:27
